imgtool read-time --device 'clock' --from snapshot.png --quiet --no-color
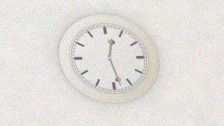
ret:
12:28
